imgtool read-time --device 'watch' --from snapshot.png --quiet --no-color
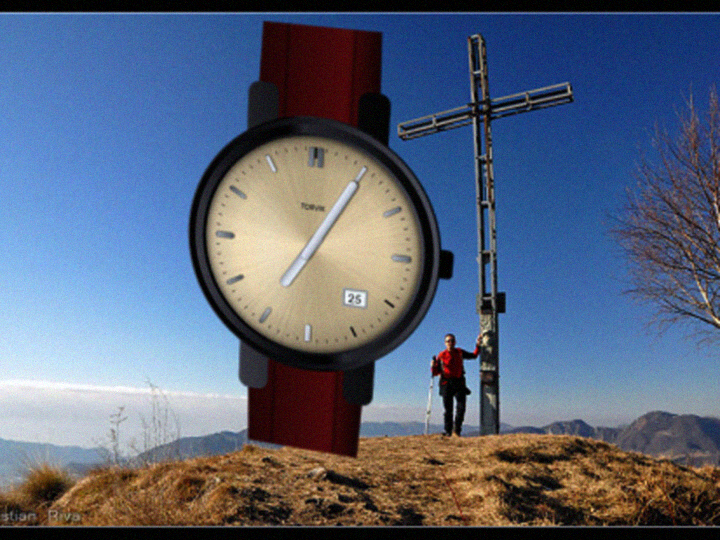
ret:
7:05
